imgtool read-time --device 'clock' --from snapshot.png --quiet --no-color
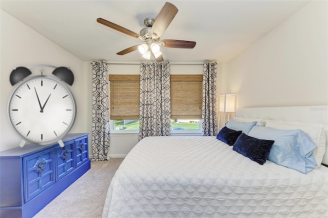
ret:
12:57
